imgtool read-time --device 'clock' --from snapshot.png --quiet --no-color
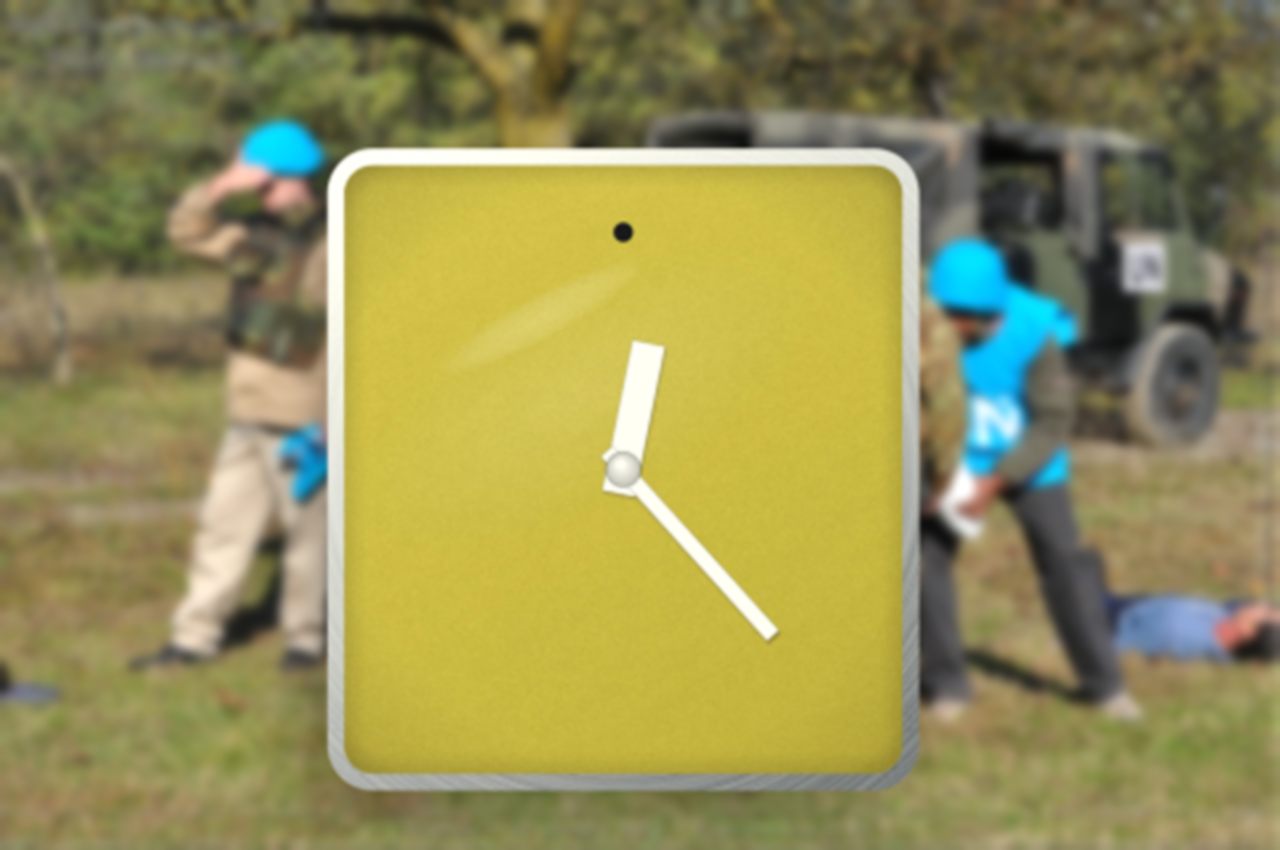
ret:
12:23
